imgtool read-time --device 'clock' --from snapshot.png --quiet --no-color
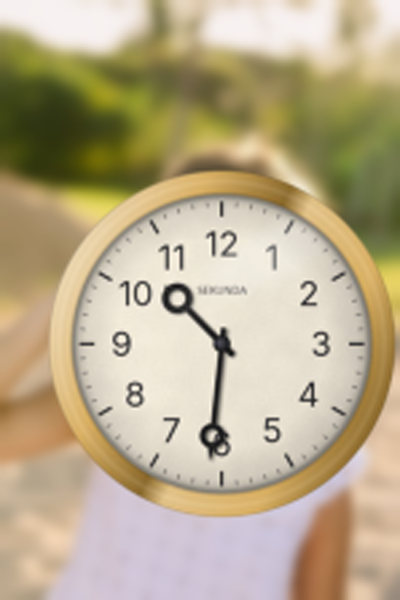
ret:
10:31
